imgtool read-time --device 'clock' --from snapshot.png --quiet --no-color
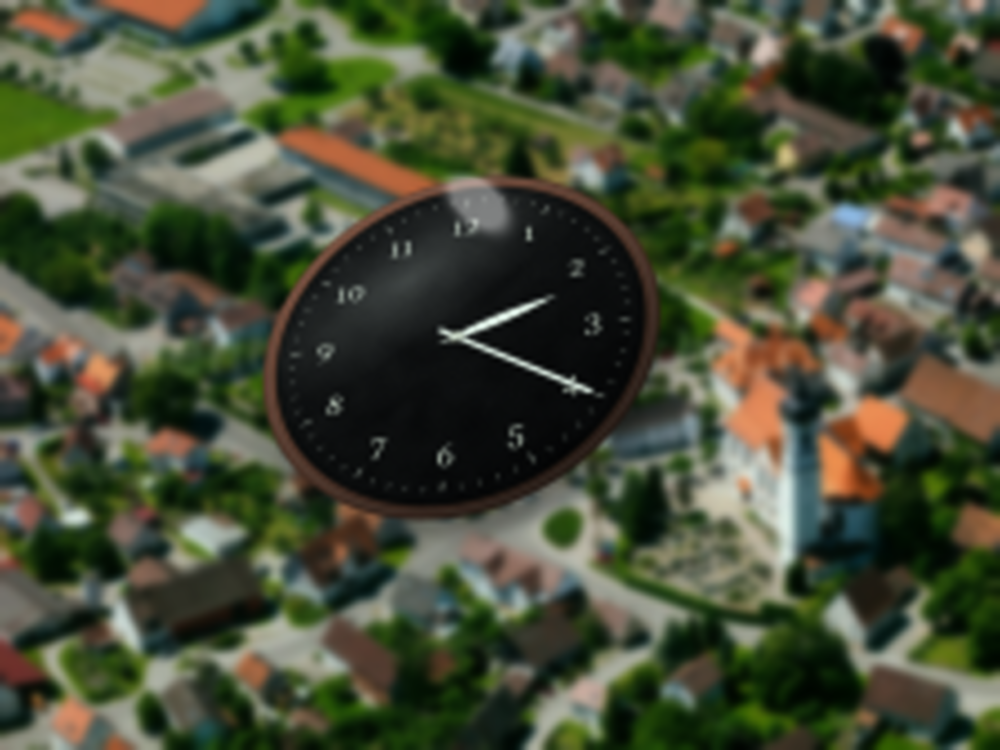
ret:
2:20
